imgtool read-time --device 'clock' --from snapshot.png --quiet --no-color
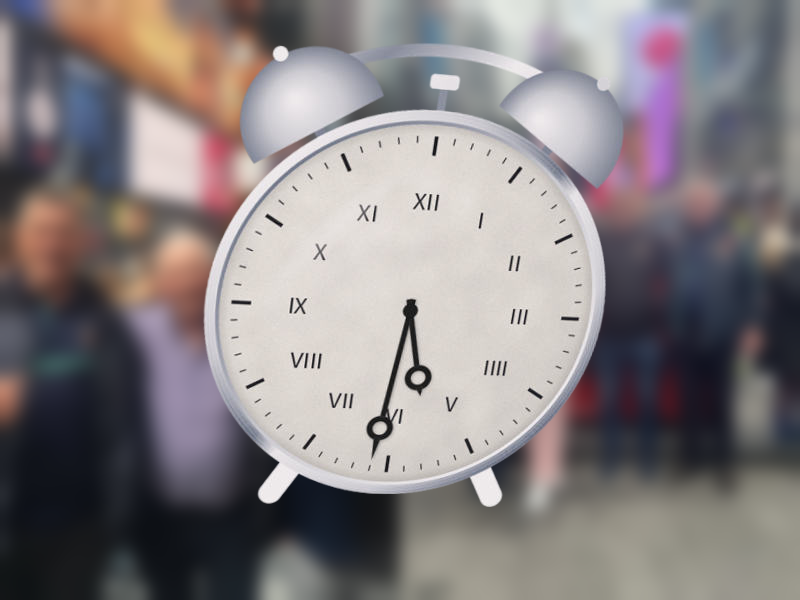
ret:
5:31
